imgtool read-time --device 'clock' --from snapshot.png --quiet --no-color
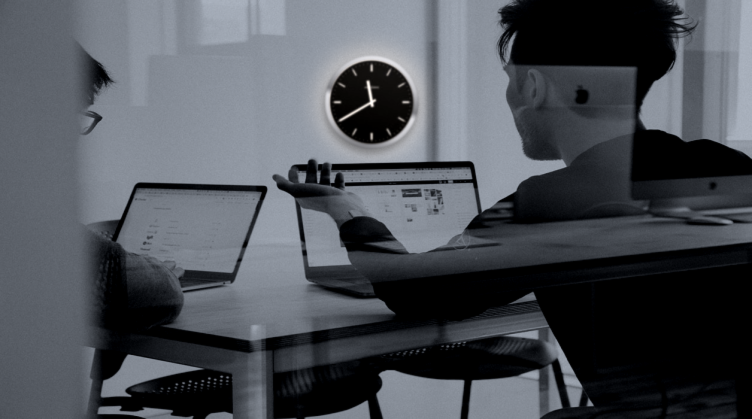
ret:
11:40
